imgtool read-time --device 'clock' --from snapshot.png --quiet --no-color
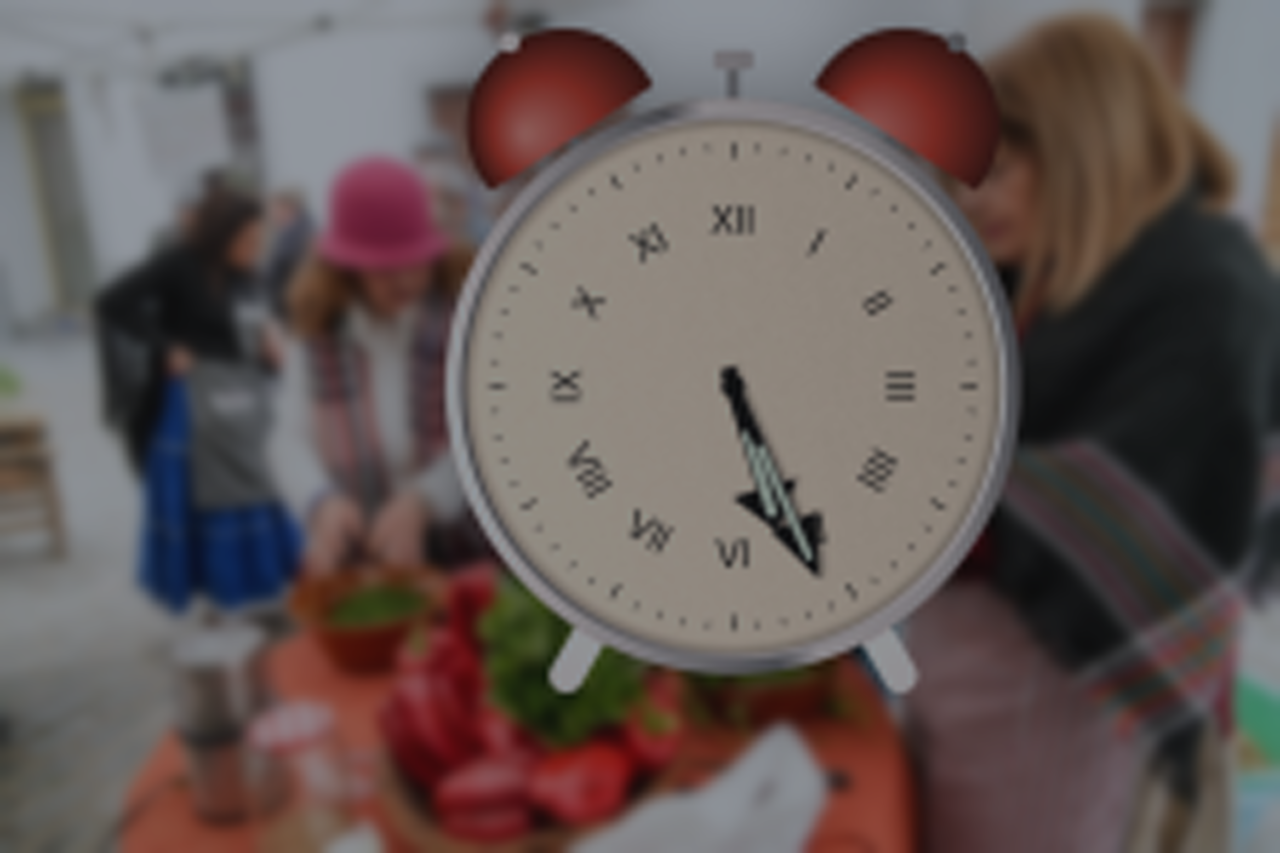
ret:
5:26
